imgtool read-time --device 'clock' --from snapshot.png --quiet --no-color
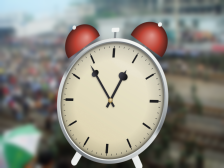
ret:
12:54
